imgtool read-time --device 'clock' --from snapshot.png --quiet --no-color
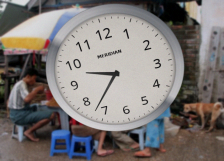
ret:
9:37
